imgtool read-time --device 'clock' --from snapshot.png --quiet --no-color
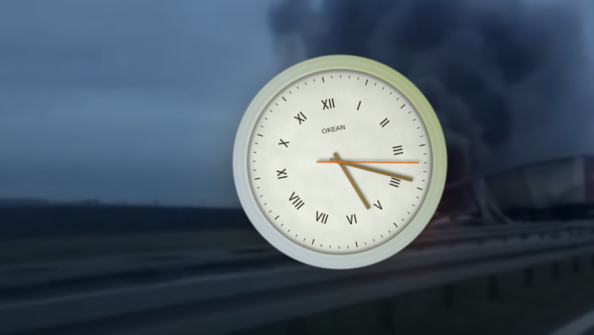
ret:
5:19:17
